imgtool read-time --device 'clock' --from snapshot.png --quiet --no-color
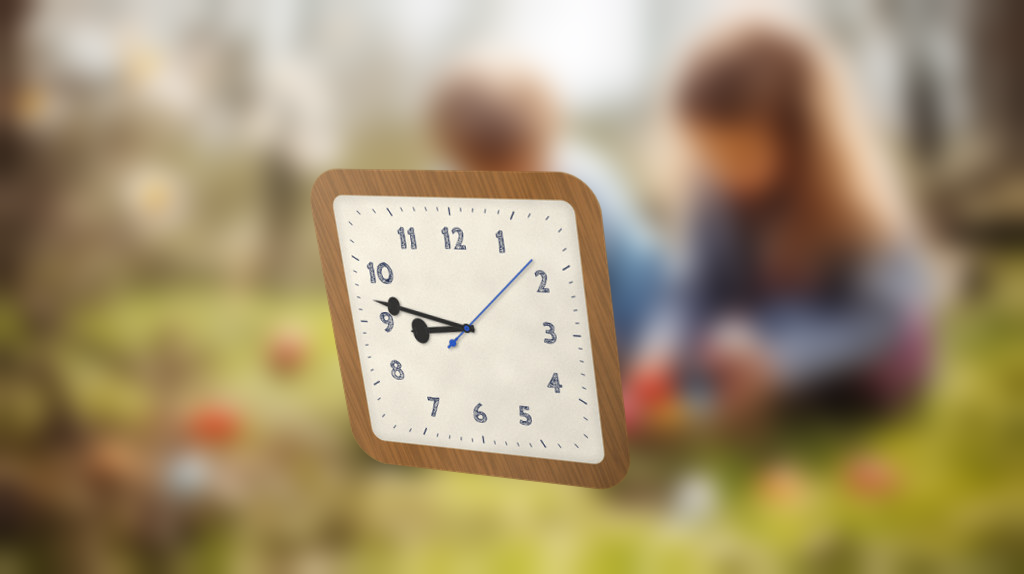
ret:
8:47:08
